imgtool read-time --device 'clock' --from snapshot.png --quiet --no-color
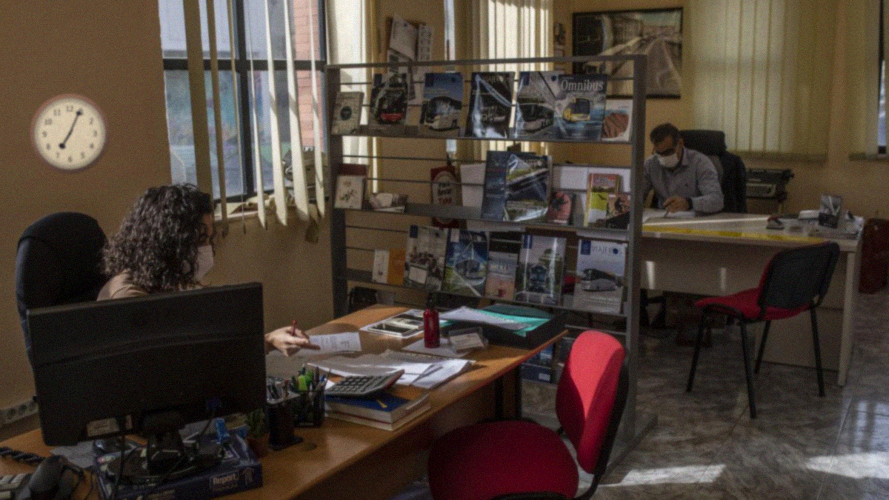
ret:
7:04
